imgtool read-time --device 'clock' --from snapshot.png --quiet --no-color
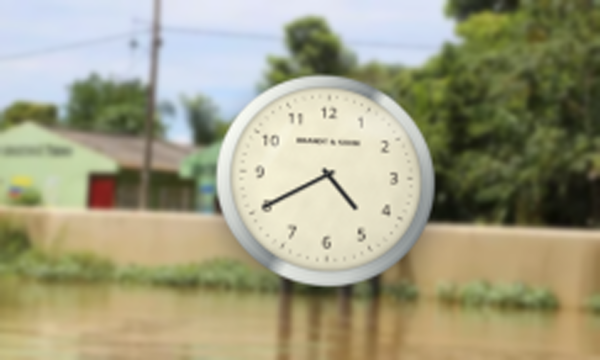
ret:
4:40
